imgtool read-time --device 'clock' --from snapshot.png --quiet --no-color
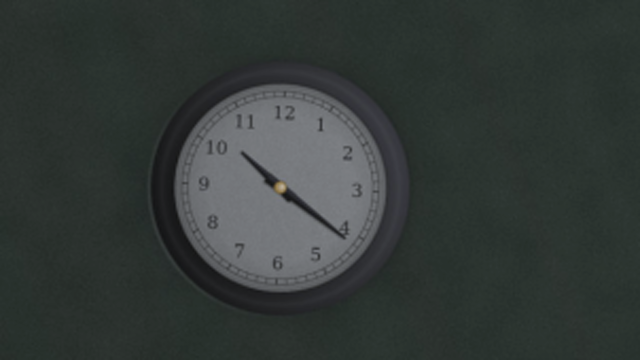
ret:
10:21
